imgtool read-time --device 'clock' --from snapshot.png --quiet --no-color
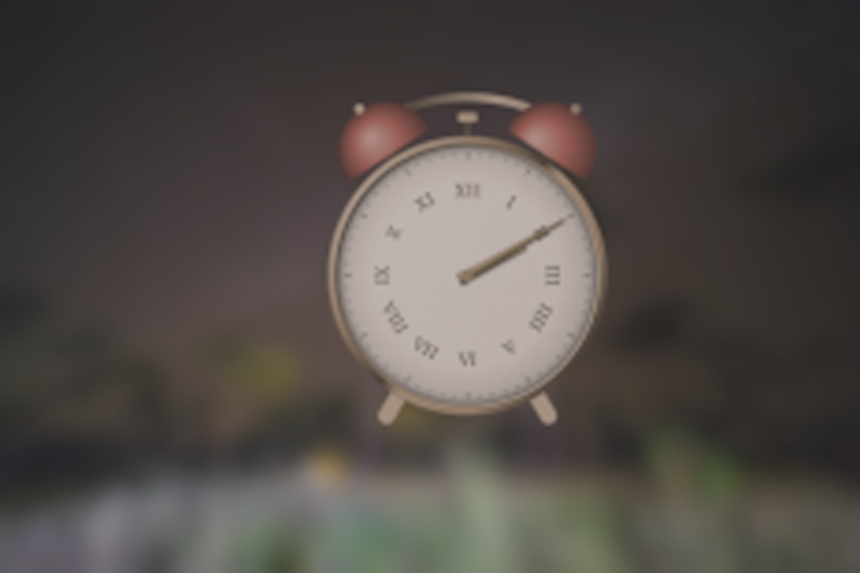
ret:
2:10
